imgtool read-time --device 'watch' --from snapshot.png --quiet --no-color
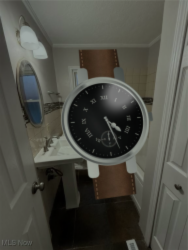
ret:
4:27
